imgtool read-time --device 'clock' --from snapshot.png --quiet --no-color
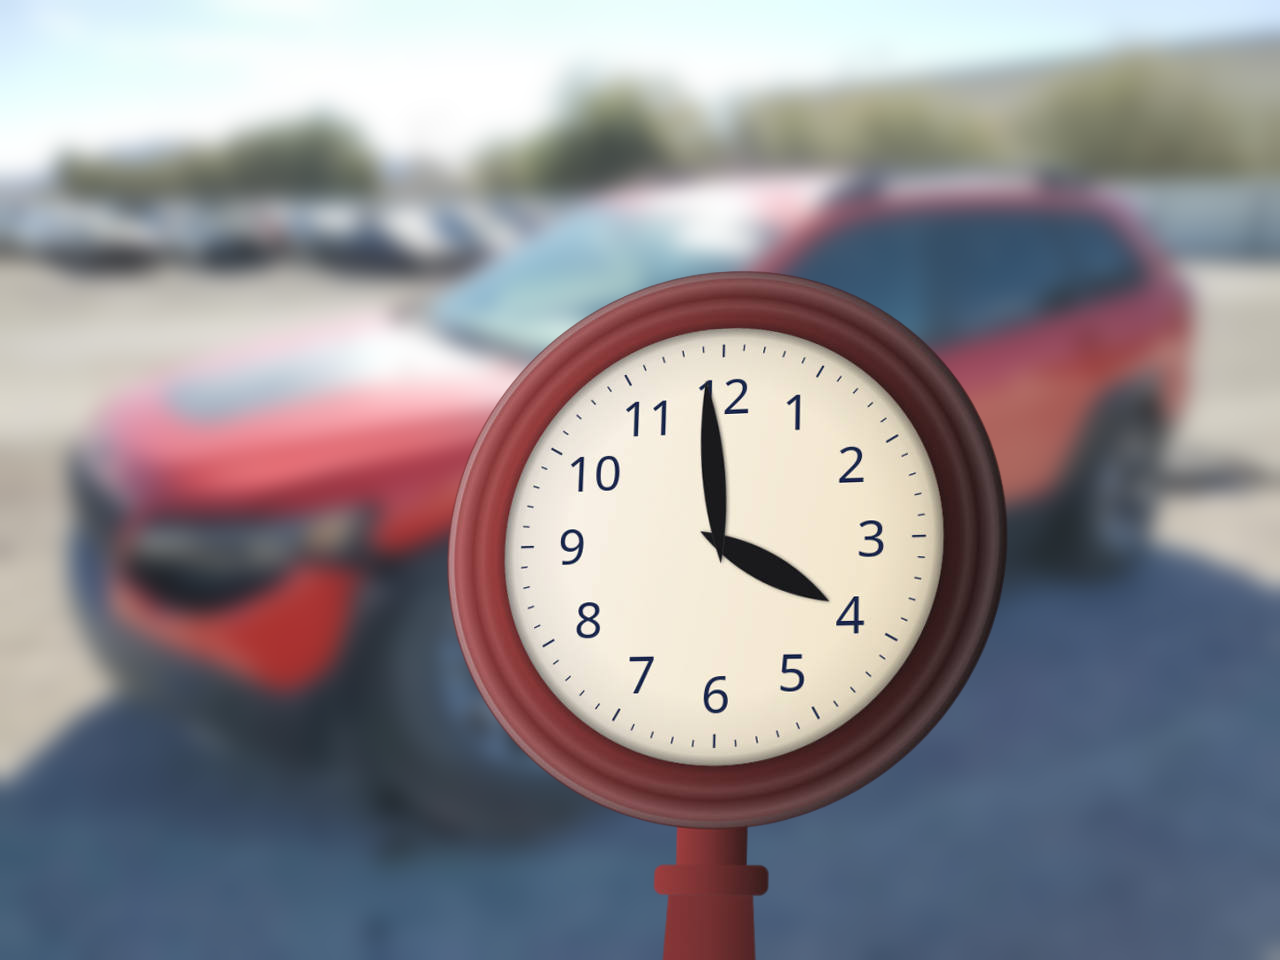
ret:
3:59
